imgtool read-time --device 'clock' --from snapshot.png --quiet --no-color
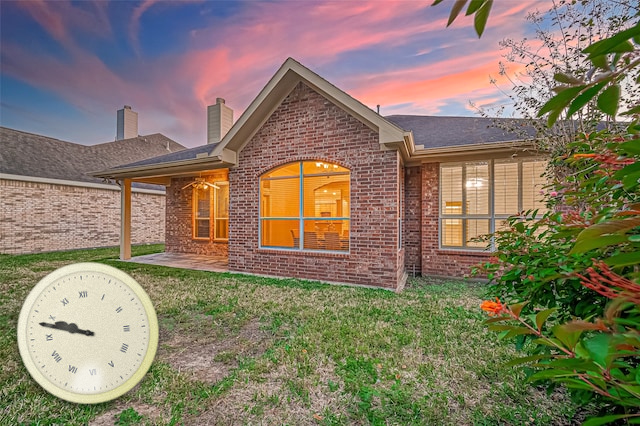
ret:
9:48
